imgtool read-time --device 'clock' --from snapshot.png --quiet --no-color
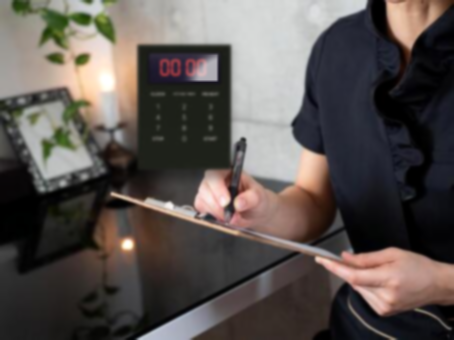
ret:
0:00
